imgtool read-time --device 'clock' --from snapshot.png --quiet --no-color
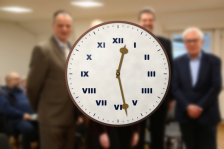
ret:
12:28
